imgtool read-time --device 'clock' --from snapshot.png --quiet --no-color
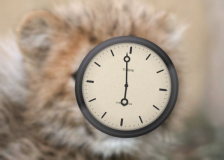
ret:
5:59
